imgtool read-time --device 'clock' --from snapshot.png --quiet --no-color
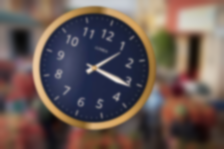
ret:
1:16
